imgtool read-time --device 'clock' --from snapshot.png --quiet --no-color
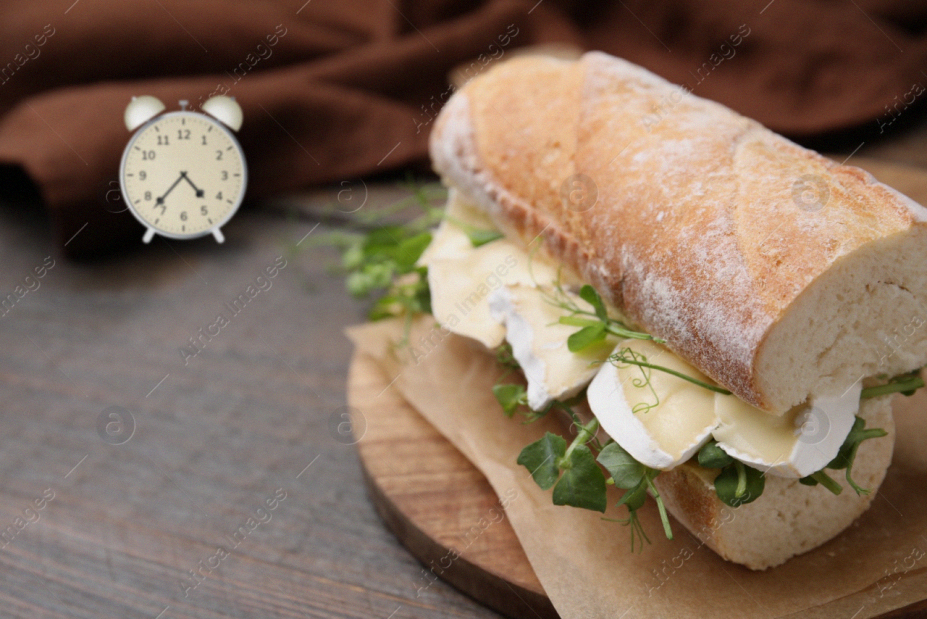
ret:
4:37
